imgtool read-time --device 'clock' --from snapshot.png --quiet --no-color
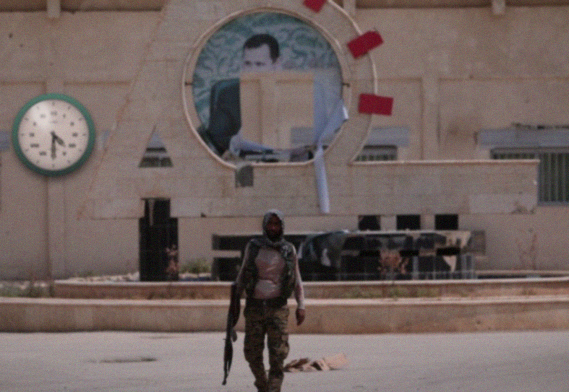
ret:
4:30
